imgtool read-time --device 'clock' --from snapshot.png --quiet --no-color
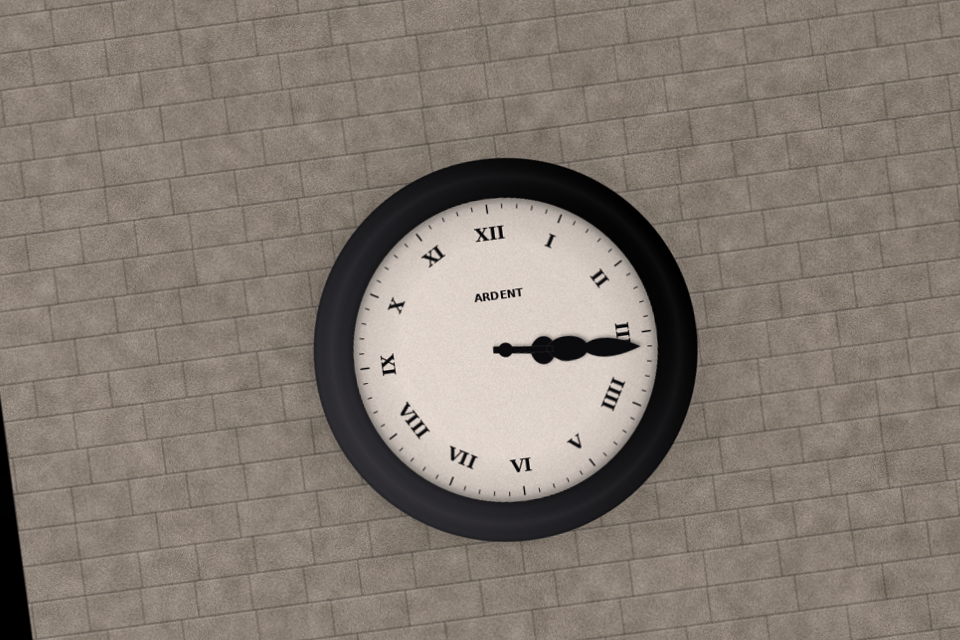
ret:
3:16
